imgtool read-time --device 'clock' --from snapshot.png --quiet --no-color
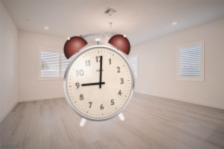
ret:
9:01
